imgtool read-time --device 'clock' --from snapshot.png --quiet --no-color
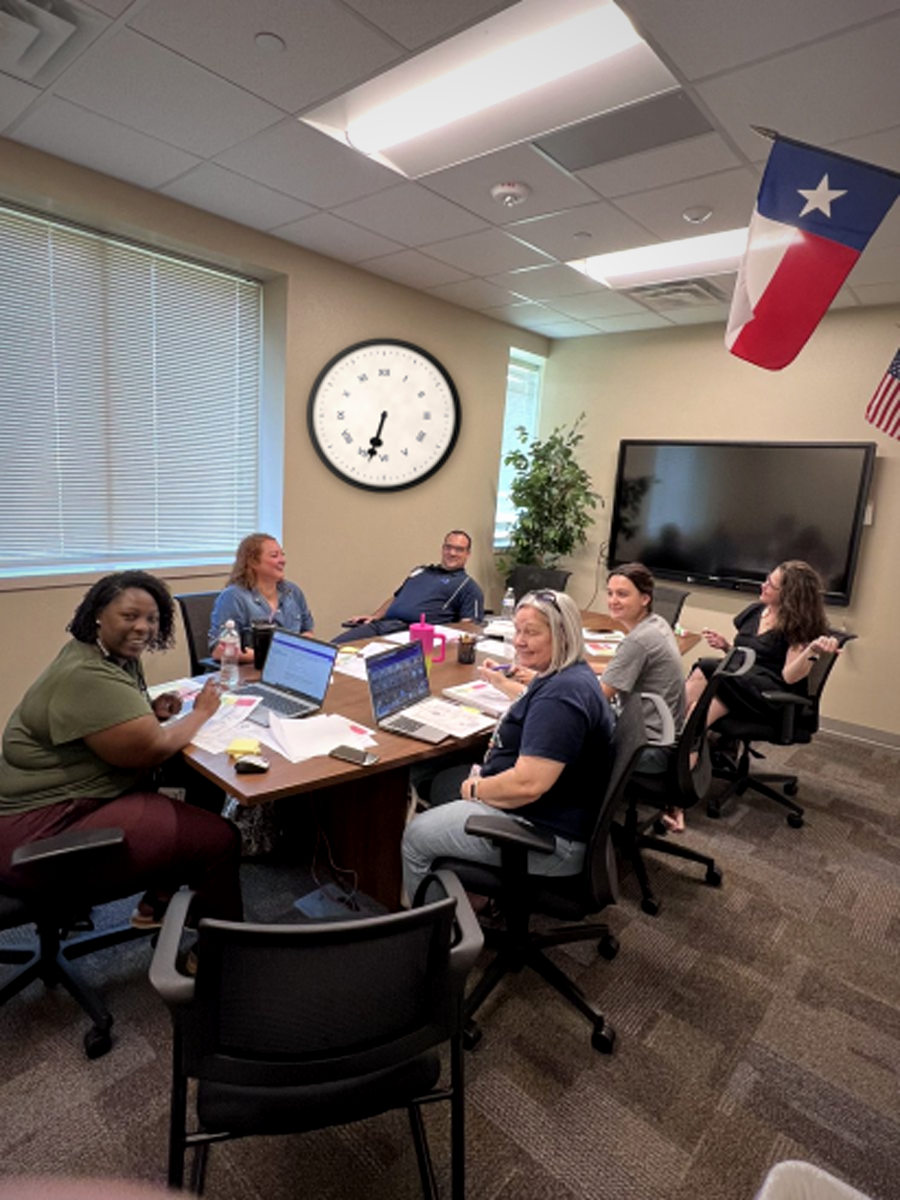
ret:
6:33
